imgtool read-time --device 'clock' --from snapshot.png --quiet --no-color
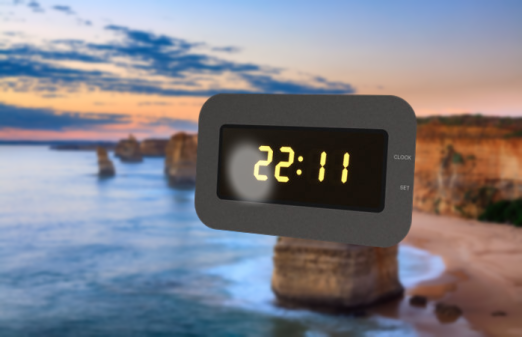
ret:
22:11
